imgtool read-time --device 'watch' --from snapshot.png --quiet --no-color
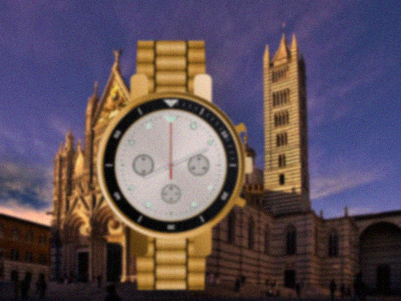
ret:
8:11
